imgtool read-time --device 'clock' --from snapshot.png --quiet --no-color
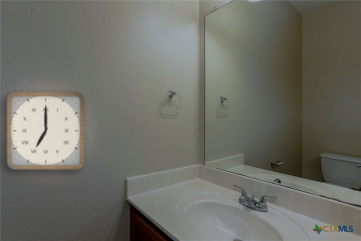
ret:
7:00
